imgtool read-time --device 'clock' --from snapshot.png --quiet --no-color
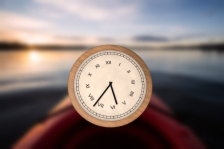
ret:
5:37
